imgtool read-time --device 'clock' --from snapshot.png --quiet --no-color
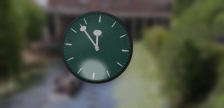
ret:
11:53
